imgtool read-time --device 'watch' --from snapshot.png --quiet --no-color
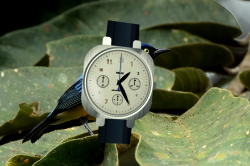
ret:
1:25
